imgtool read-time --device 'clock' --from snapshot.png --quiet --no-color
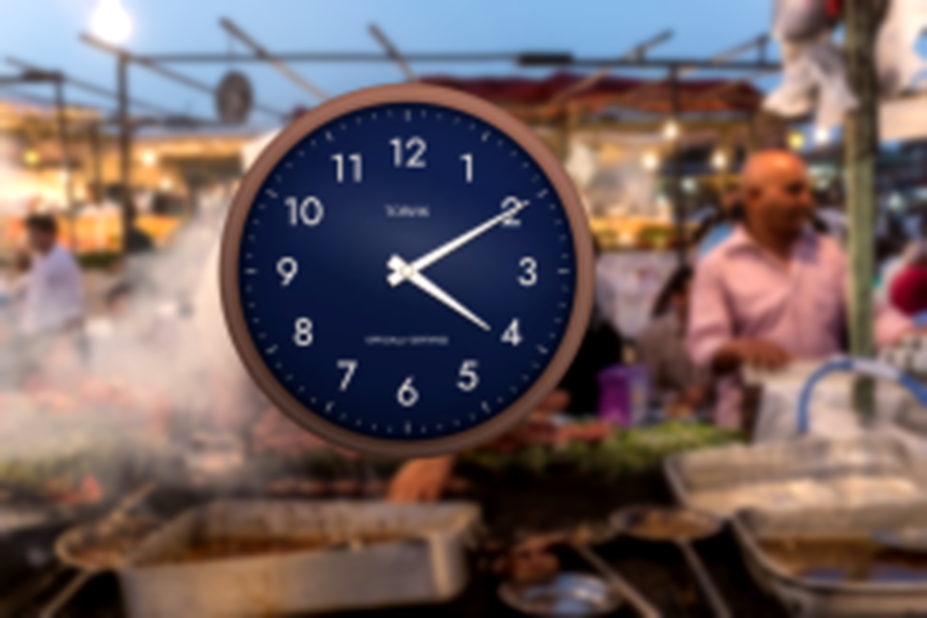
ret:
4:10
